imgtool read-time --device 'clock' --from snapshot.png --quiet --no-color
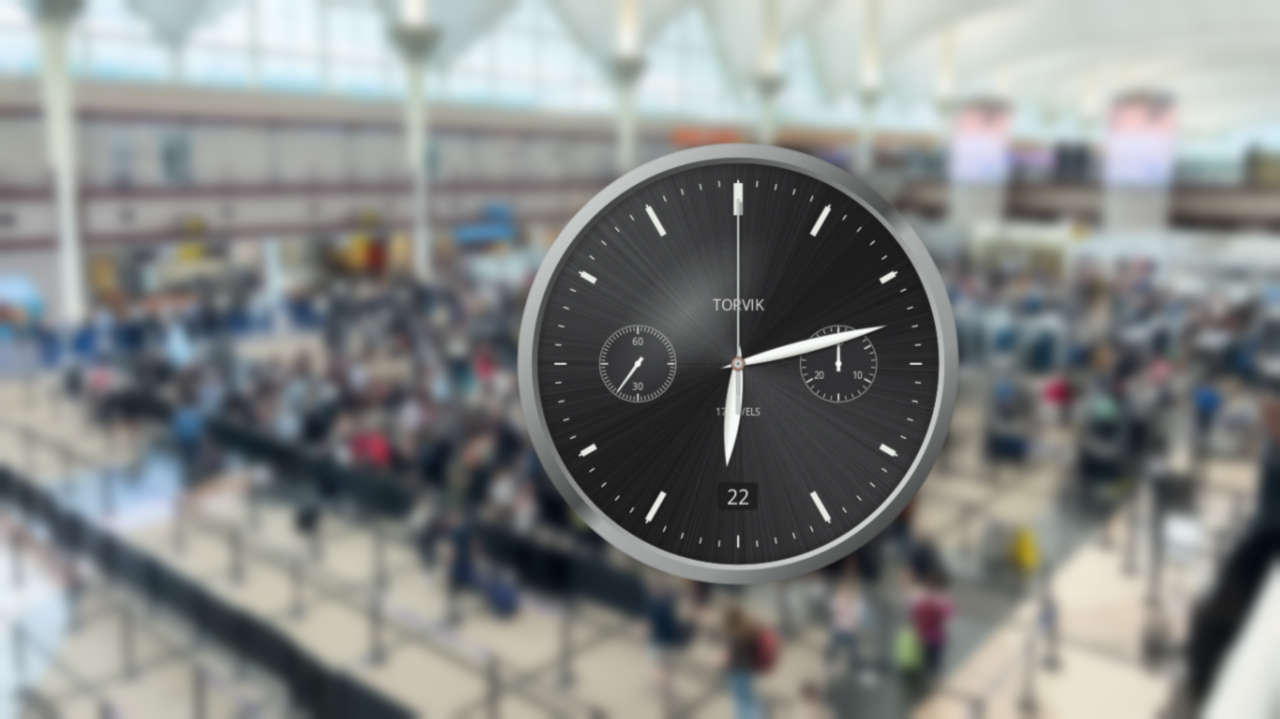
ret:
6:12:36
